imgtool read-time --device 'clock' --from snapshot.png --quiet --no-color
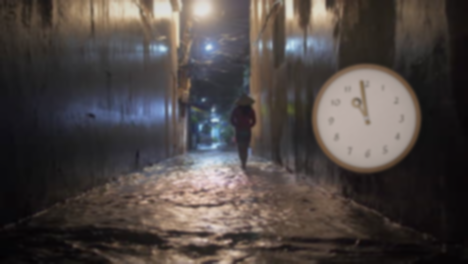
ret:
10:59
